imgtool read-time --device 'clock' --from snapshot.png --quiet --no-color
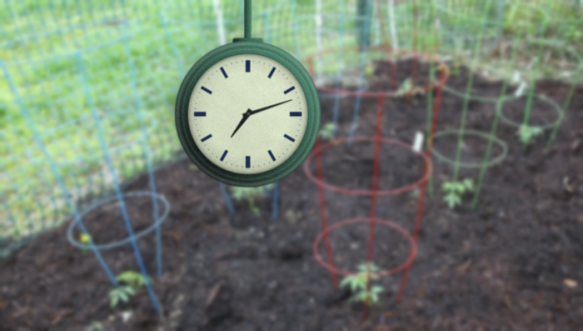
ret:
7:12
